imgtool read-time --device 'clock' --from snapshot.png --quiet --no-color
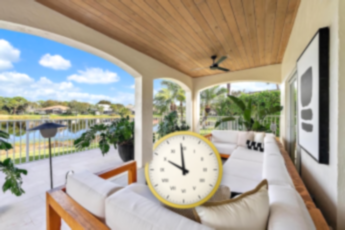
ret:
9:59
